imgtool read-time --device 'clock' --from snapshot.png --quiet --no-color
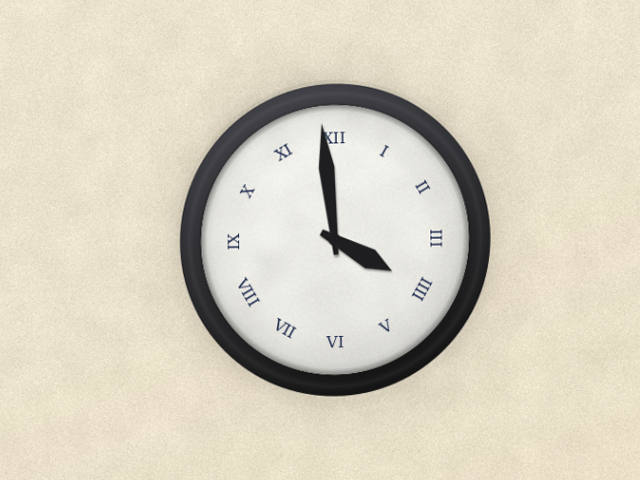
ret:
3:59
